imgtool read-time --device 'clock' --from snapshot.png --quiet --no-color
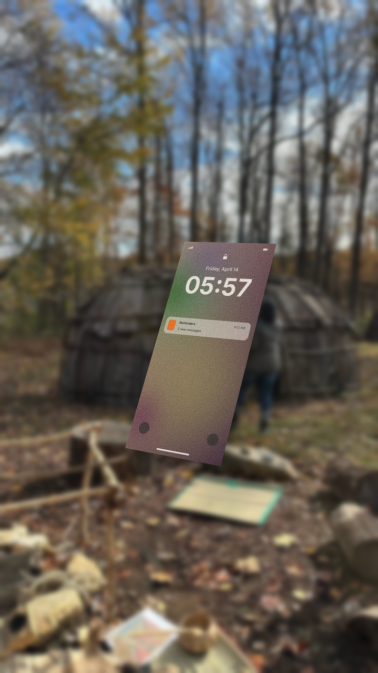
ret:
5:57
